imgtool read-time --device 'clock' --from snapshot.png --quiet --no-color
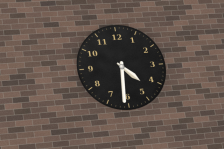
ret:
4:31
